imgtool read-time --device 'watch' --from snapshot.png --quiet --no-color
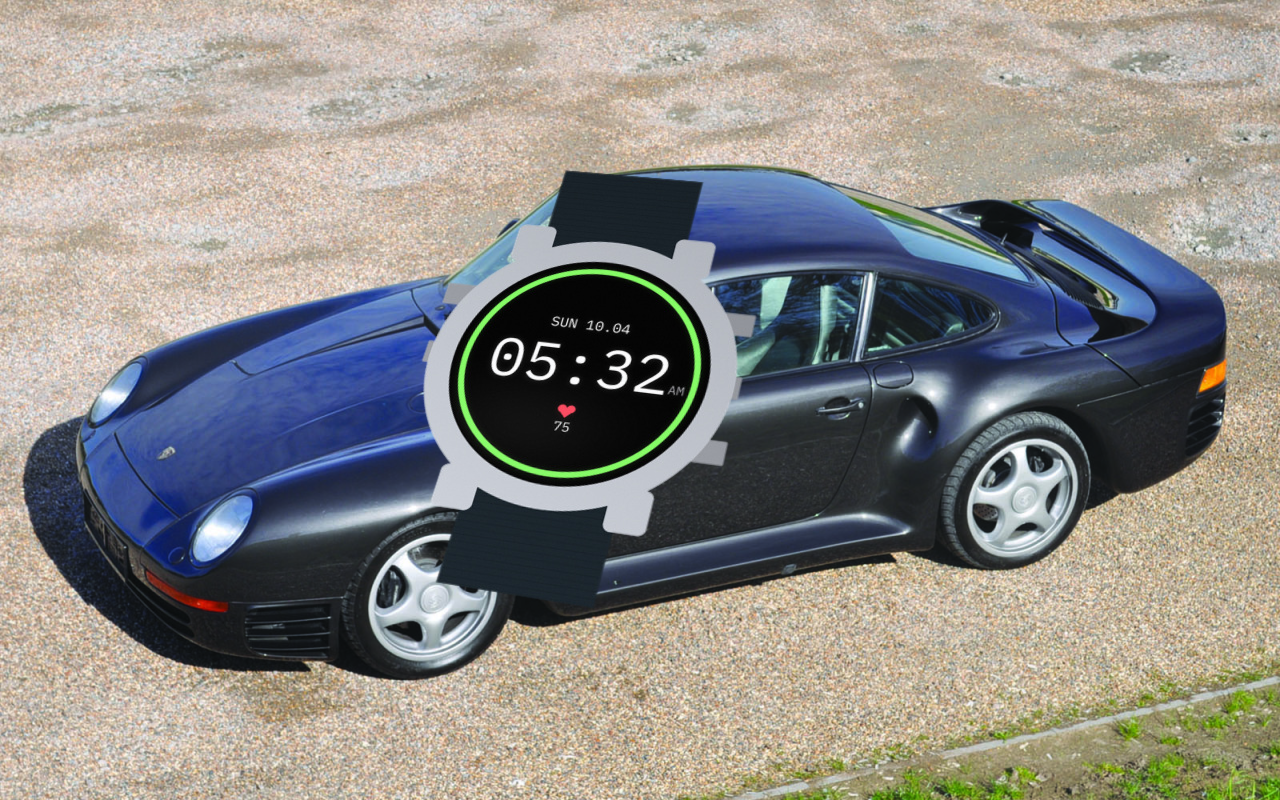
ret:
5:32
